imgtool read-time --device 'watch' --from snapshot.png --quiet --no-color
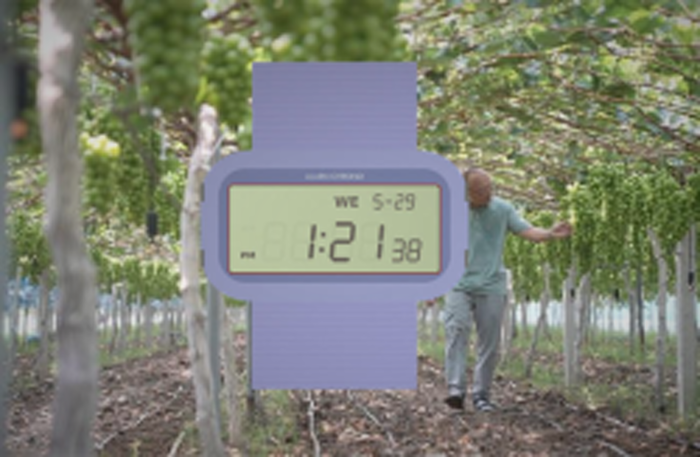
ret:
1:21:38
